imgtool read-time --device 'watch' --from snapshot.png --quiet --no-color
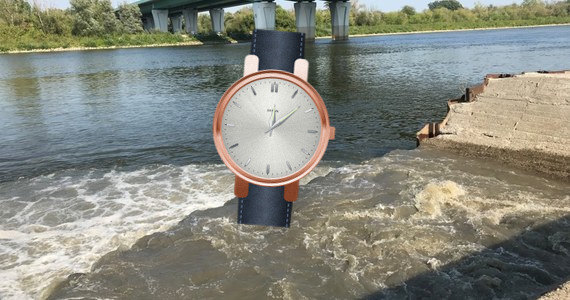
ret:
12:08
